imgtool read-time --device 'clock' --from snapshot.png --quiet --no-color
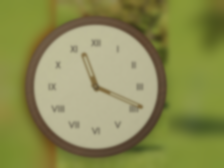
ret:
11:19
